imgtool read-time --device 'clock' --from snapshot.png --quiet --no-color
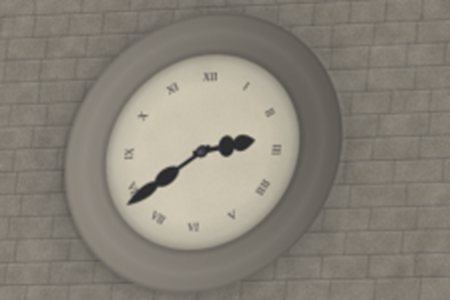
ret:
2:39
